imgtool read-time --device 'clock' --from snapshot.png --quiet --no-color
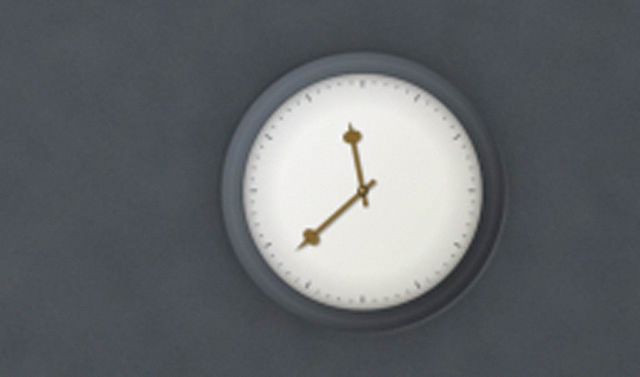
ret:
11:38
